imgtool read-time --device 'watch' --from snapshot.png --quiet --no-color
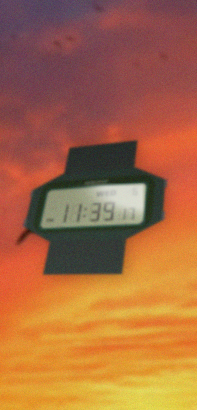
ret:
11:39:17
